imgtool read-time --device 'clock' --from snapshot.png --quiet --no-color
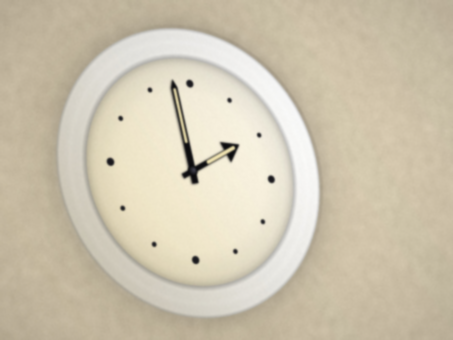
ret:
1:58
